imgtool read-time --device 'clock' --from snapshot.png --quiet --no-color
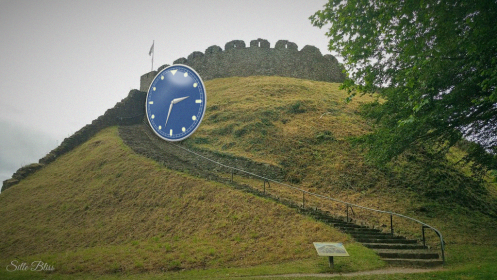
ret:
2:33
